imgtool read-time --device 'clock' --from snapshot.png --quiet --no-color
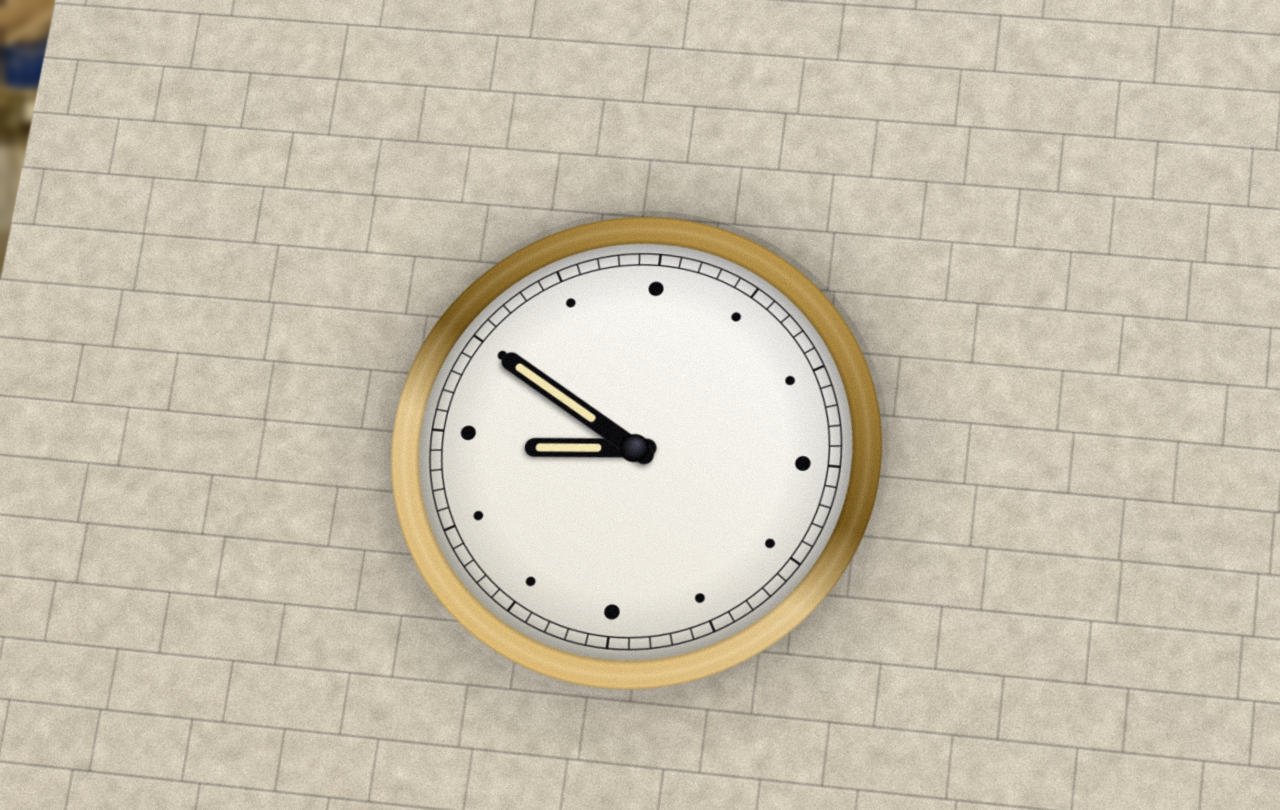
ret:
8:50
